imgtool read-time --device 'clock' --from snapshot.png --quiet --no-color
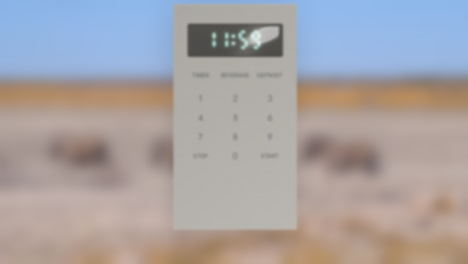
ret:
11:59
